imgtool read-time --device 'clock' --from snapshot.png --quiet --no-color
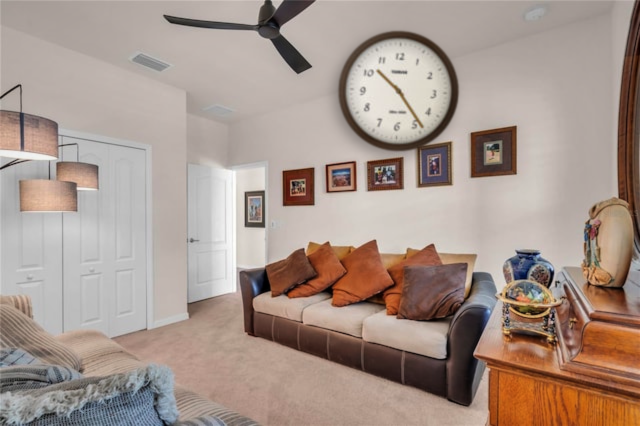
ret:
10:24
